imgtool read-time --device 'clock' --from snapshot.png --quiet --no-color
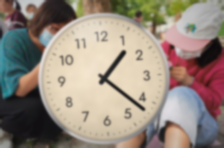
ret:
1:22
